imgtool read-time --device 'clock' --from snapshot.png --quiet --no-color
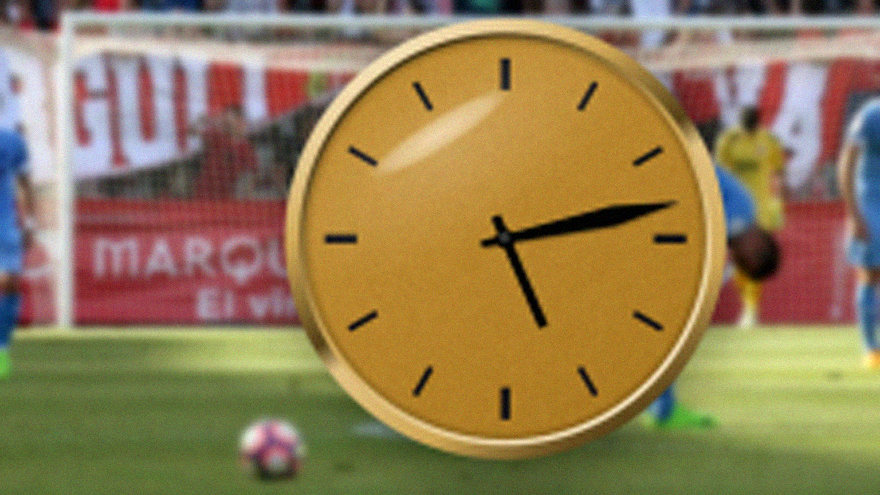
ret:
5:13
